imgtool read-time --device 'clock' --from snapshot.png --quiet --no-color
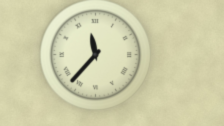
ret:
11:37
